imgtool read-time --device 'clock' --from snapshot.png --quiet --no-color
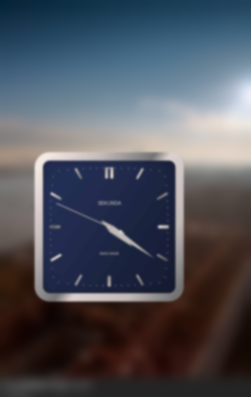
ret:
4:20:49
